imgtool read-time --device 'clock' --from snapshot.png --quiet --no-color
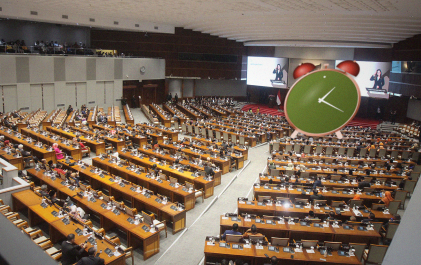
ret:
1:20
